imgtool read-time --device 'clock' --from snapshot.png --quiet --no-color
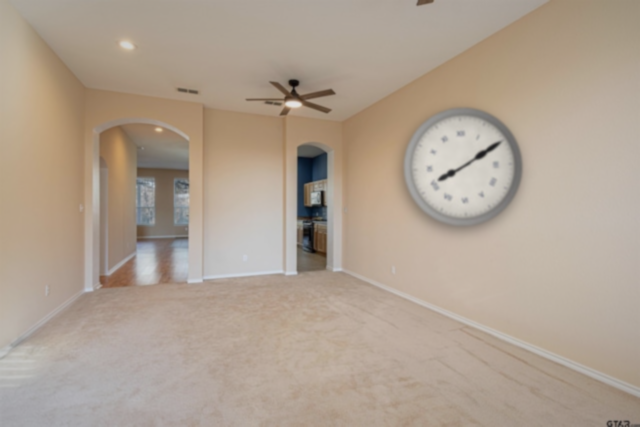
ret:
8:10
